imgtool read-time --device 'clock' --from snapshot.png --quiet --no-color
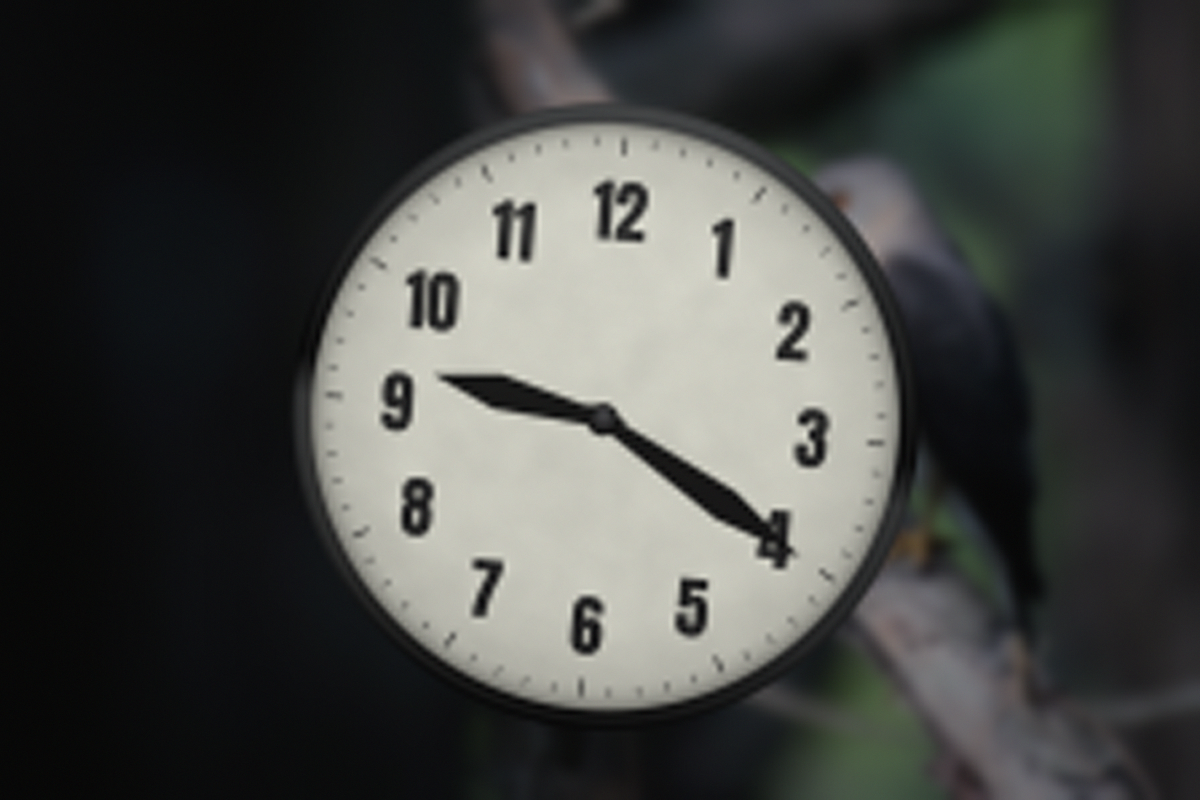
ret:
9:20
